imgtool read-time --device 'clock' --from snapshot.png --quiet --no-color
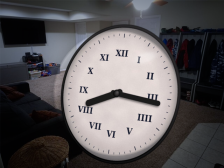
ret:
8:16
